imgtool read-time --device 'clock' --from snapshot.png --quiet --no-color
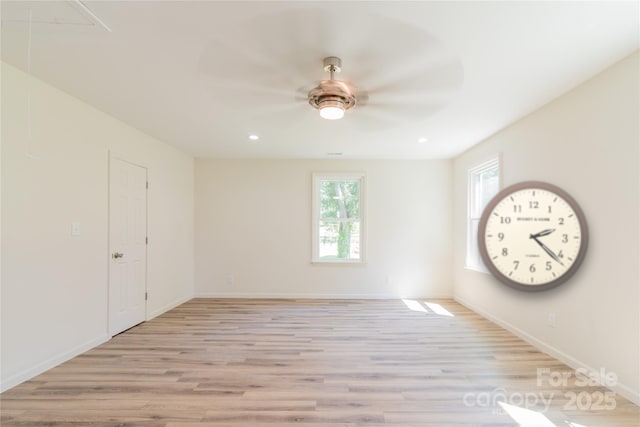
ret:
2:22
